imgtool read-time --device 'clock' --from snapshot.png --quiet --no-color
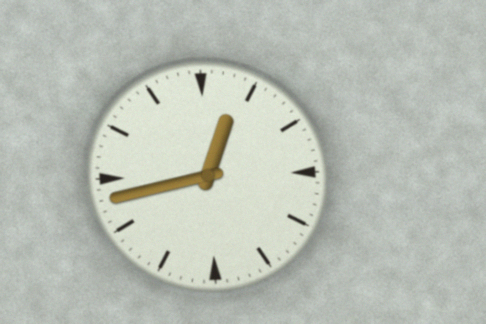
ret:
12:43
